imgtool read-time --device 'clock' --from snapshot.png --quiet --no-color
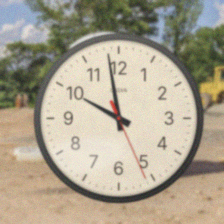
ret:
9:58:26
